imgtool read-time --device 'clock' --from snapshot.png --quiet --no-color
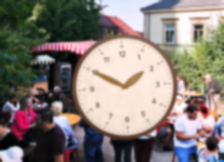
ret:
1:50
